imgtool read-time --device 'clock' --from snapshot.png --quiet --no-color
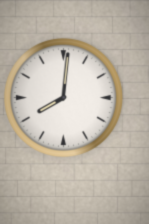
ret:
8:01
